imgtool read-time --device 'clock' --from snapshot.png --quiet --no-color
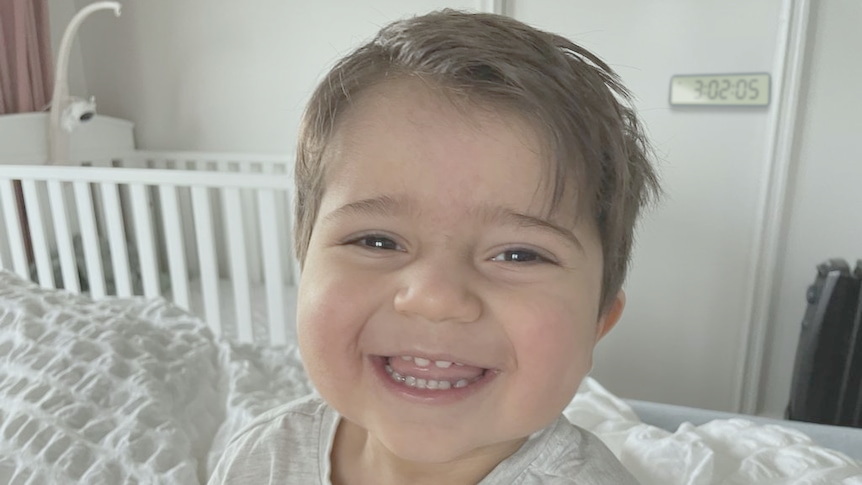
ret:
3:02:05
